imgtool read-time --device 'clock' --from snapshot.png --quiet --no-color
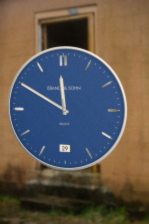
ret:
11:50
